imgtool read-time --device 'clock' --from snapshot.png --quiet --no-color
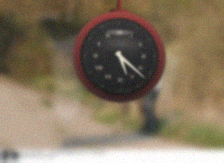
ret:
5:22
